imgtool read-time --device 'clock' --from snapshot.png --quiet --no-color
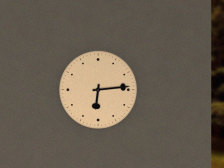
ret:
6:14
